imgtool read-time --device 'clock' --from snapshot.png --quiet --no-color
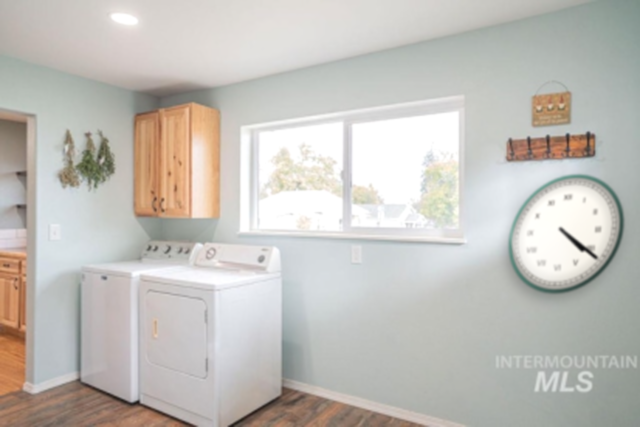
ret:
4:21
